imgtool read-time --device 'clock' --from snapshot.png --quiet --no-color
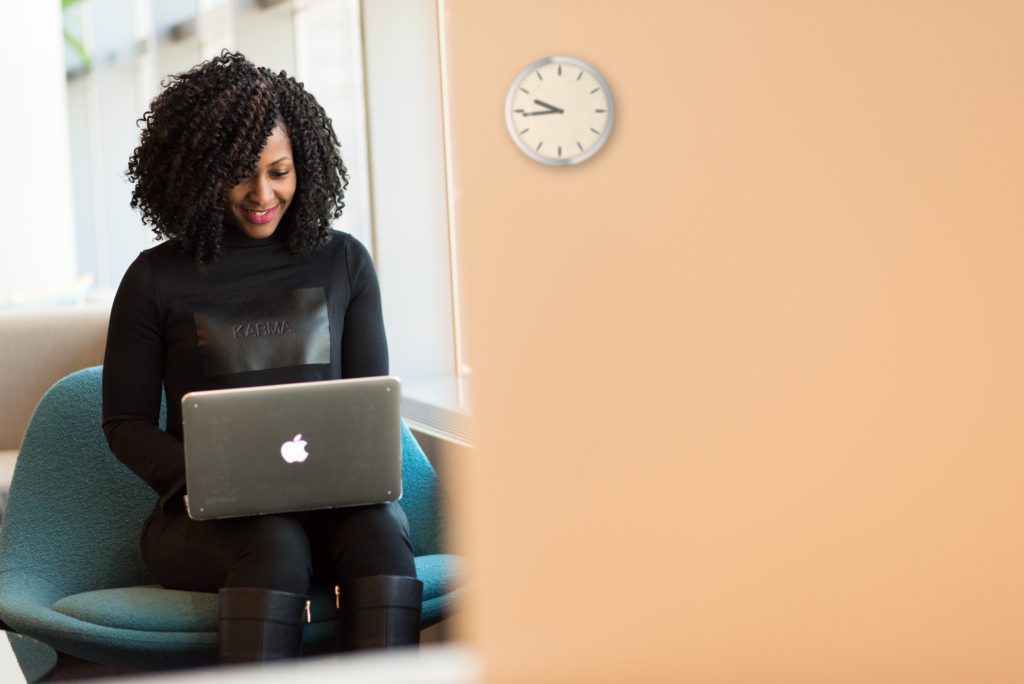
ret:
9:44
